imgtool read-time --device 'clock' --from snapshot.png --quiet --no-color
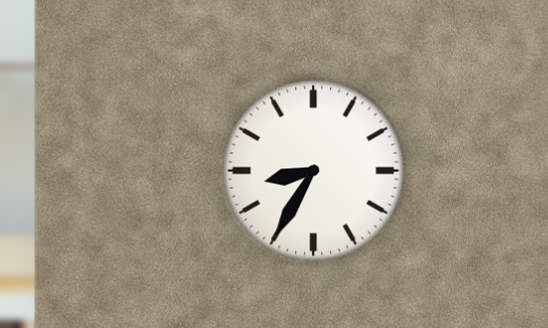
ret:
8:35
